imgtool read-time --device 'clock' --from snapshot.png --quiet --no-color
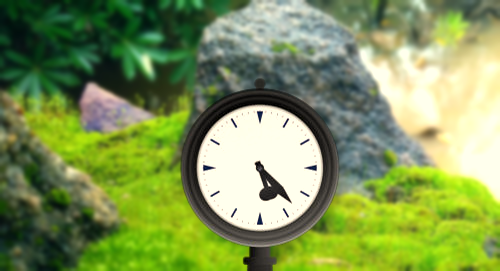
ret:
5:23
